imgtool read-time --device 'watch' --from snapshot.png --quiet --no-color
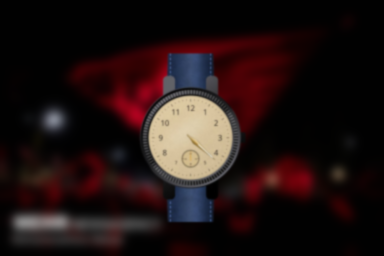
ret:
4:22
